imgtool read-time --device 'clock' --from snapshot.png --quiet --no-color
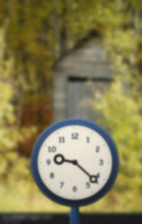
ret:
9:22
